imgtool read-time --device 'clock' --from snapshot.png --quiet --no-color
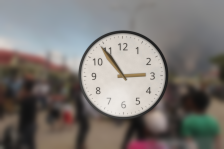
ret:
2:54
